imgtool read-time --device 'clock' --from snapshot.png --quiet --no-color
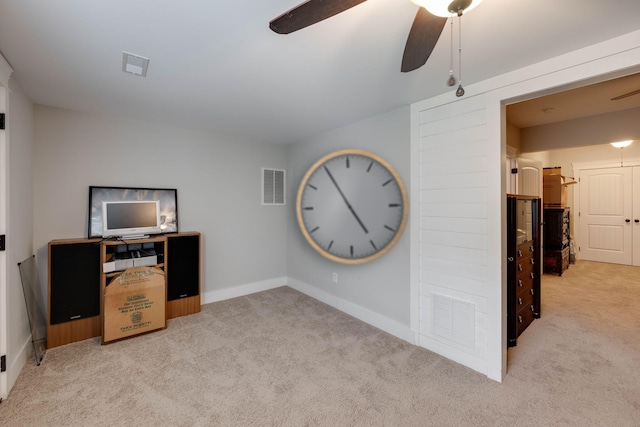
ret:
4:55
